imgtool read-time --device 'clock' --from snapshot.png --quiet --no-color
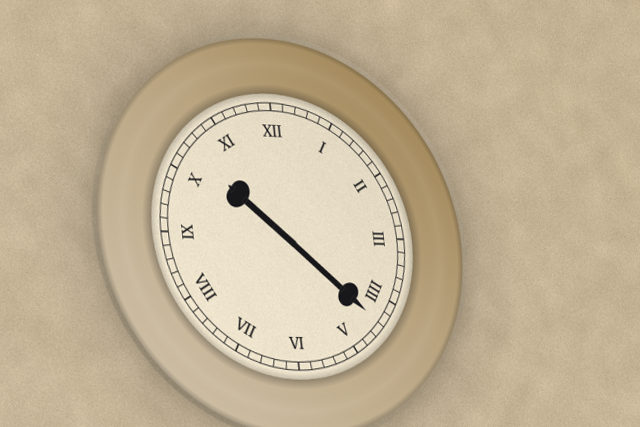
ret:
10:22
